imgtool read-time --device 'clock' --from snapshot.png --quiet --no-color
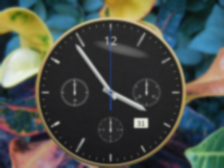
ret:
3:54
